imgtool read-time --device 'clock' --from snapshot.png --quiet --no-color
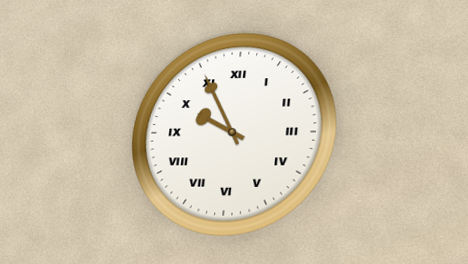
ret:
9:55
